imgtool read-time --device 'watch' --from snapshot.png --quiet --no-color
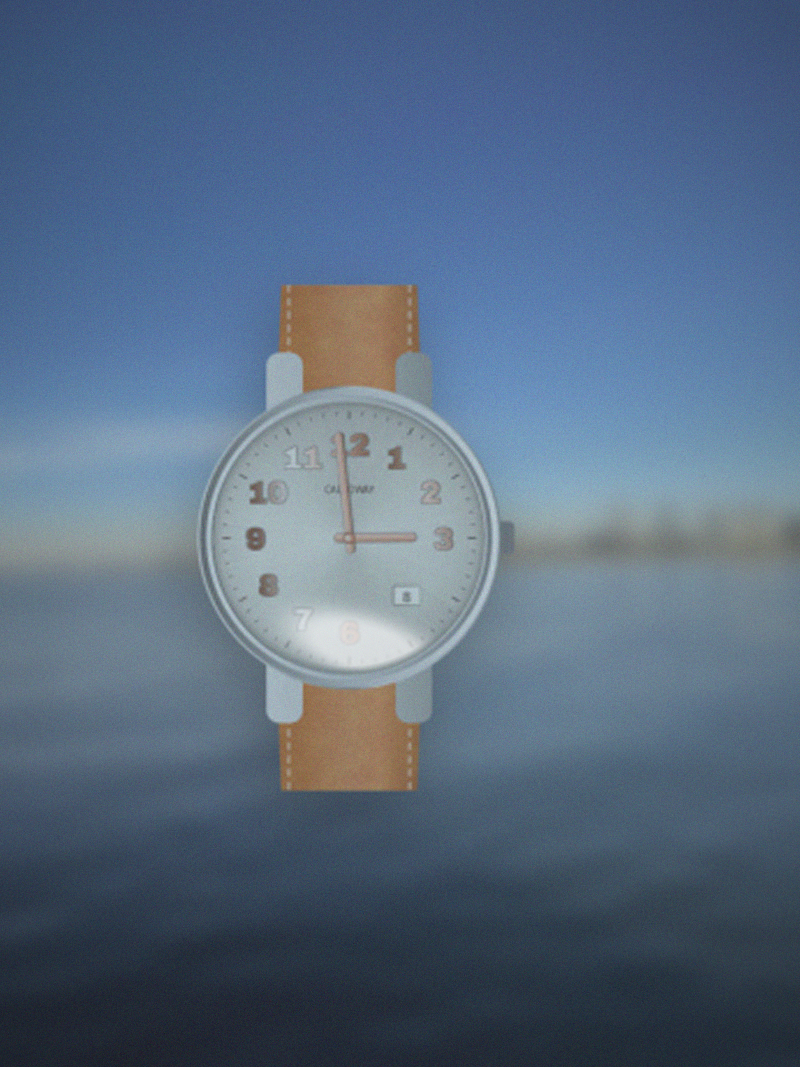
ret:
2:59
